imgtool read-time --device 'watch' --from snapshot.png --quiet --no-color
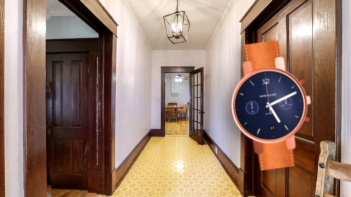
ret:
5:12
